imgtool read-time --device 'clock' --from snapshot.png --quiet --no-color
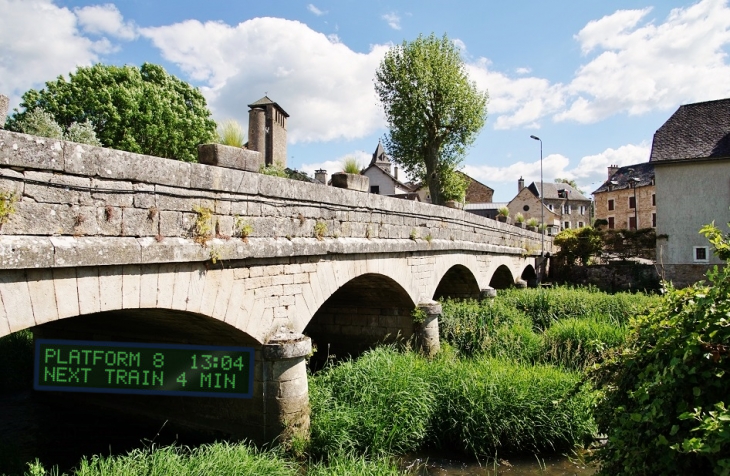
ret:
13:04
